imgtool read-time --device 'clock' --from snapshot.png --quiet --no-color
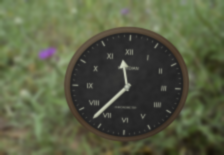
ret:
11:37
